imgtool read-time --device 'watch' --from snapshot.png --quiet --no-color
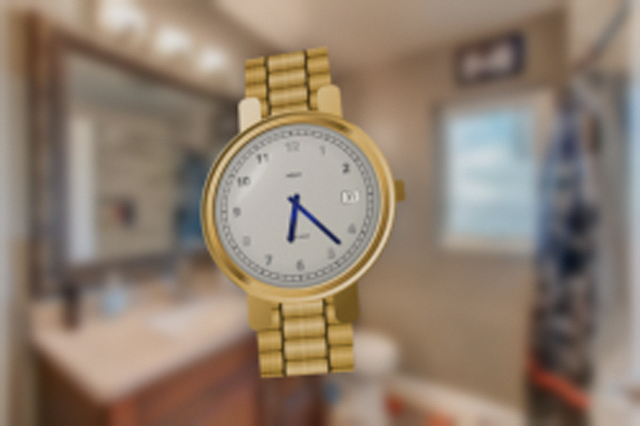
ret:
6:23
